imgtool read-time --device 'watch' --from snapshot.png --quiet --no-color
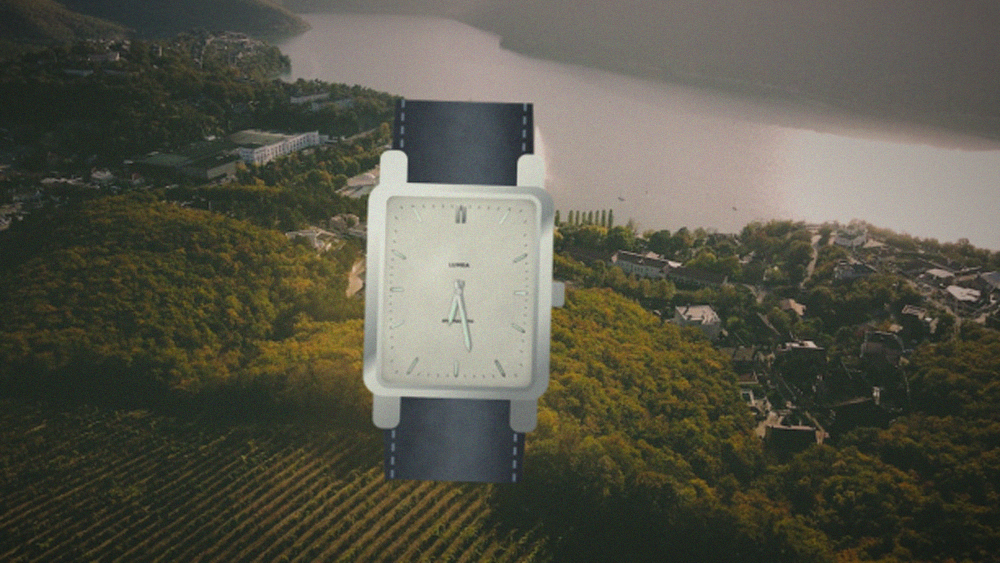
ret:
6:28
